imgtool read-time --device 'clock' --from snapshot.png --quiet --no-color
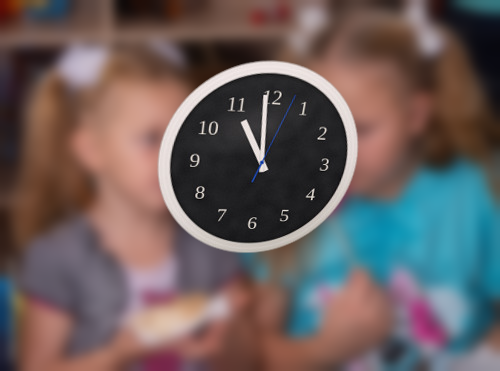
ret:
10:59:03
